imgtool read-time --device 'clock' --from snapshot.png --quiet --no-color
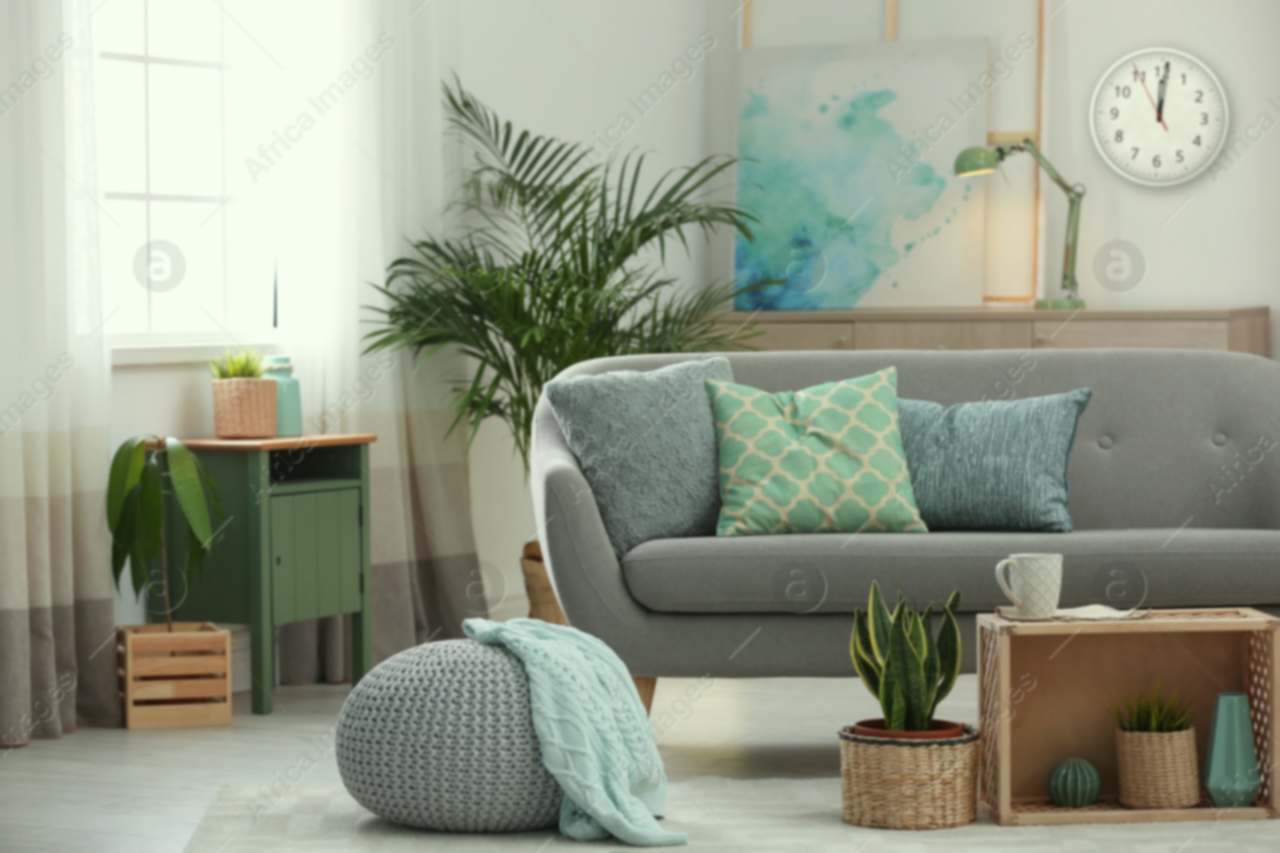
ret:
12:00:55
